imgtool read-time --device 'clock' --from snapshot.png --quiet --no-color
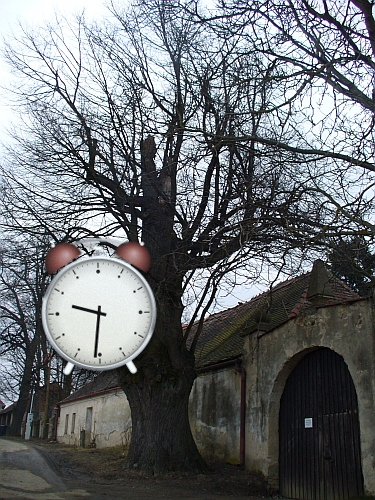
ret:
9:31
